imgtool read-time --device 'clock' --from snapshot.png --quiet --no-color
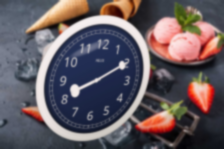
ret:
8:10
